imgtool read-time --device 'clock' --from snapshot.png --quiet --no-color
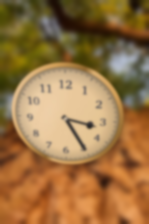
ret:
3:25
